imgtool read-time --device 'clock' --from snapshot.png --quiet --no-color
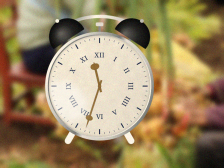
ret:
11:33
